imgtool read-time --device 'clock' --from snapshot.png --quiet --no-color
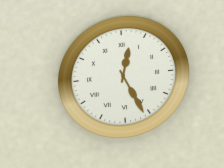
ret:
12:26
